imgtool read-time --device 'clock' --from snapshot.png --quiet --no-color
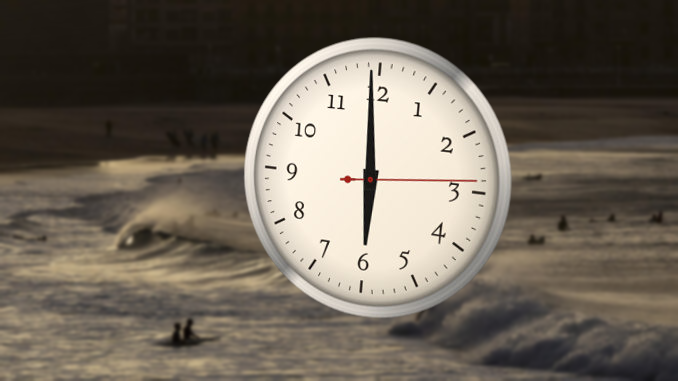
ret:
5:59:14
